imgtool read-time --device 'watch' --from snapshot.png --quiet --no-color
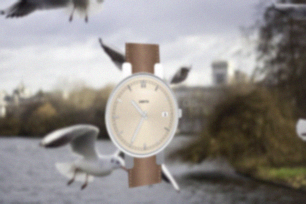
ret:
10:35
